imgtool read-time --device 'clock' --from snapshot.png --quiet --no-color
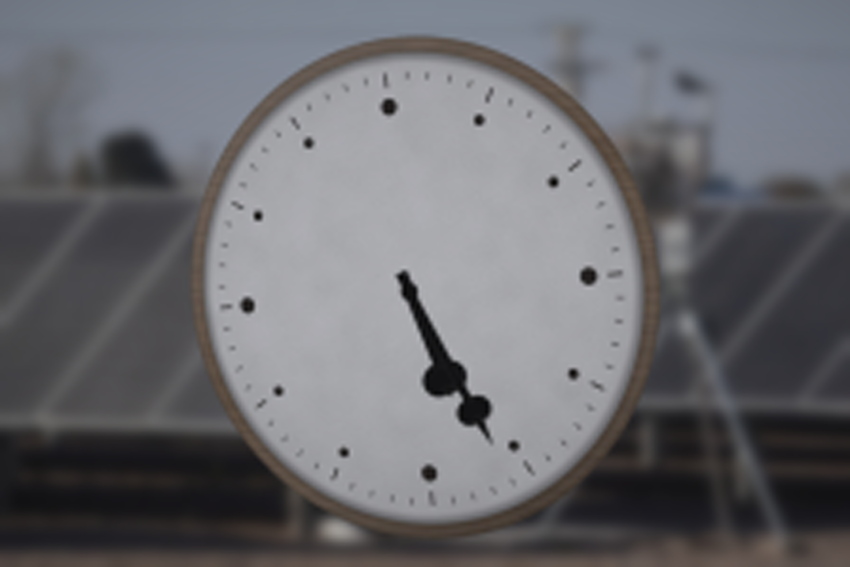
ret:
5:26
